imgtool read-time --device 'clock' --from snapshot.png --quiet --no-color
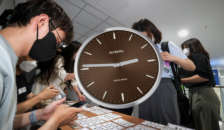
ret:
2:46
